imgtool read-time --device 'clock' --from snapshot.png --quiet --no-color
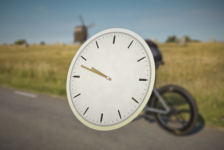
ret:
9:48
